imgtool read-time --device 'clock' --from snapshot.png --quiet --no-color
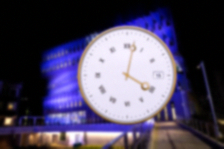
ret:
4:02
